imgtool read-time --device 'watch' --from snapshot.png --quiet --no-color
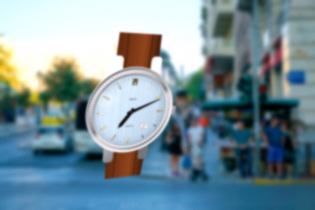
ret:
7:11
